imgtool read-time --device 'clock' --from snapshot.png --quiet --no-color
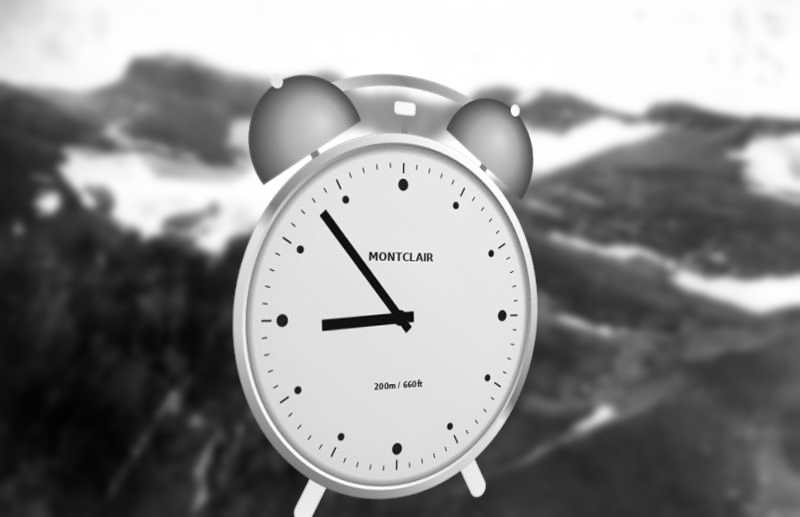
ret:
8:53
